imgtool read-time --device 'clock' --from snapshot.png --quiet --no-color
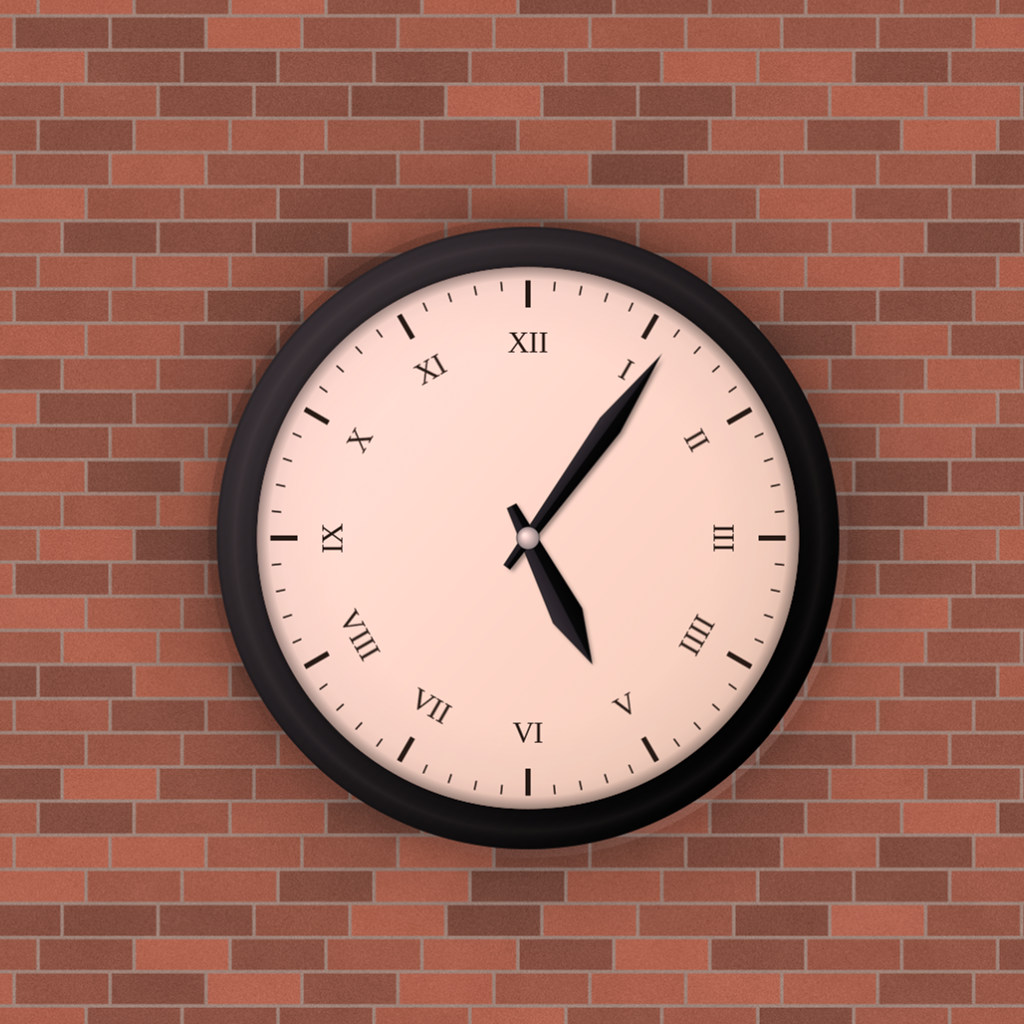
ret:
5:06
